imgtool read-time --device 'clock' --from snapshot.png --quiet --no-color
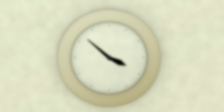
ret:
3:52
